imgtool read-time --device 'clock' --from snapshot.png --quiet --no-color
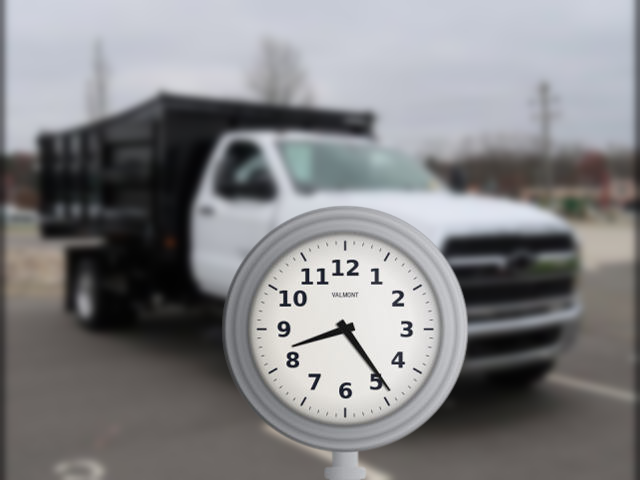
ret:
8:24
